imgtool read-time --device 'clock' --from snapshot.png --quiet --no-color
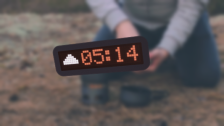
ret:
5:14
